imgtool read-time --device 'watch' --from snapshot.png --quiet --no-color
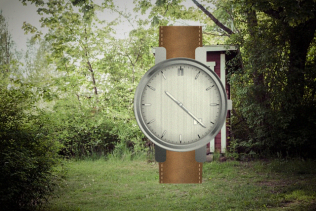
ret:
10:22
